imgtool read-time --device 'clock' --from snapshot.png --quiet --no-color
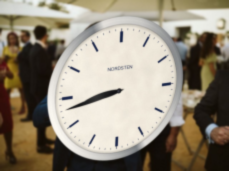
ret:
8:43
